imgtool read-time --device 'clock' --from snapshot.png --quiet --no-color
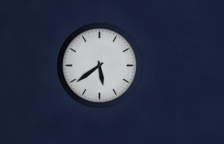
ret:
5:39
